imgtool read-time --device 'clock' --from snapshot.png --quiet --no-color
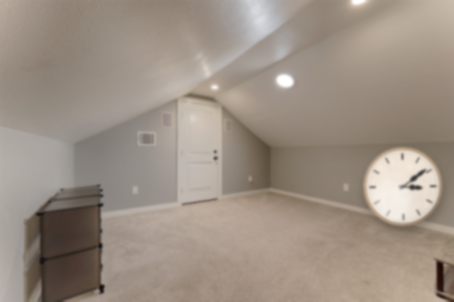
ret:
3:09
